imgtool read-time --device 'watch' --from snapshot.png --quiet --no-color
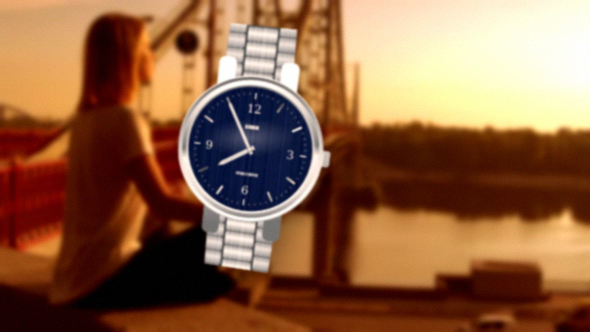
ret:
7:55
